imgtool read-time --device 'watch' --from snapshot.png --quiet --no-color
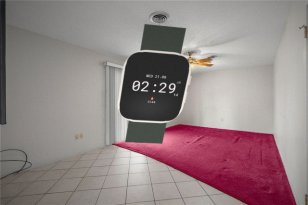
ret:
2:29
